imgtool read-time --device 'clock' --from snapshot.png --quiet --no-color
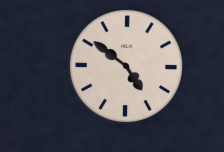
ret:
4:51
